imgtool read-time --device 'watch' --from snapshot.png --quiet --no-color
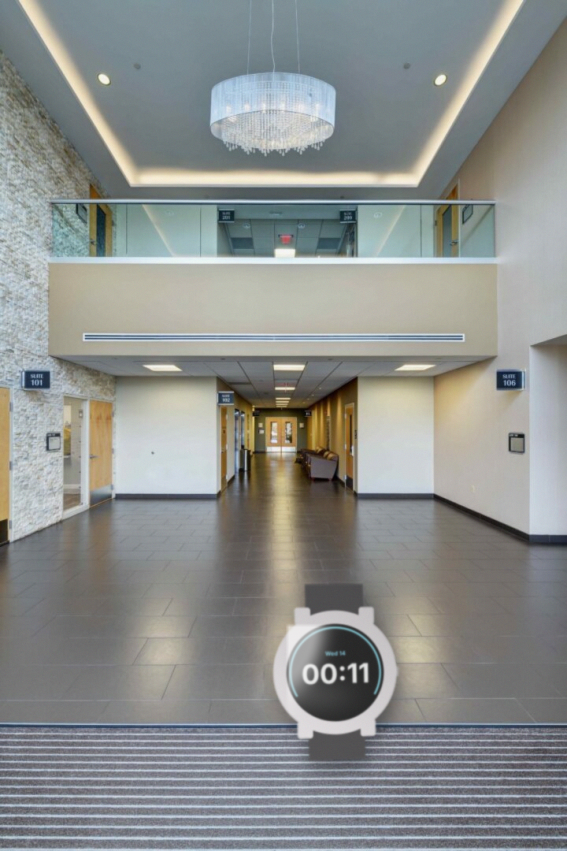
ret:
0:11
